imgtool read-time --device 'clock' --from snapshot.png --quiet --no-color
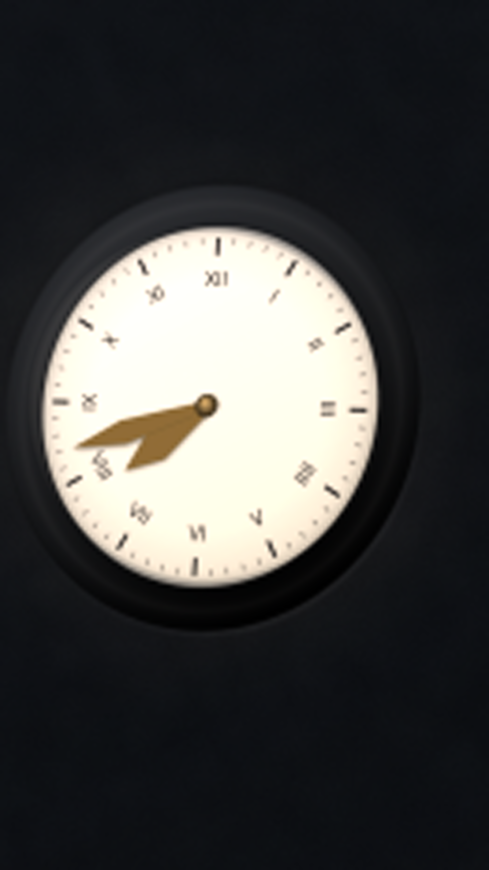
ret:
7:42
